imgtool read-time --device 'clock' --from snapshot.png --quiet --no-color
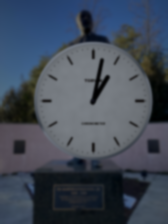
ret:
1:02
